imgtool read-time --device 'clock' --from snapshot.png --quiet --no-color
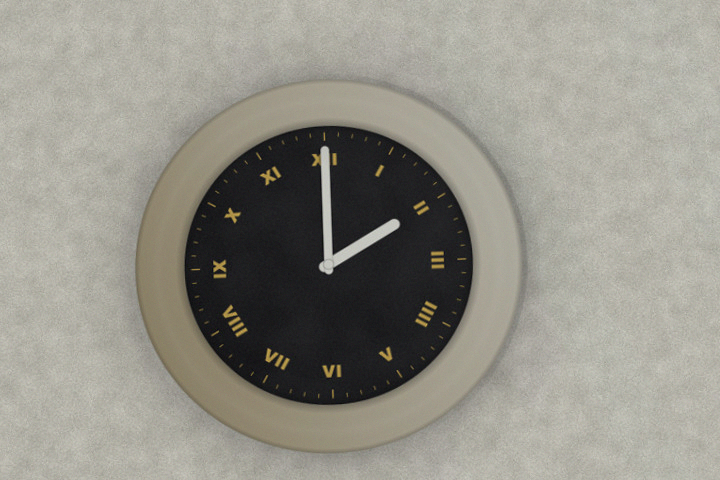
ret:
2:00
